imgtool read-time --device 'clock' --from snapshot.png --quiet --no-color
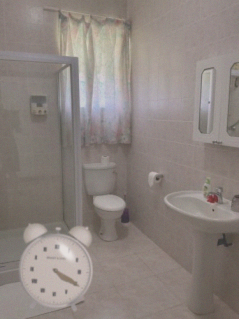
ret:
4:20
